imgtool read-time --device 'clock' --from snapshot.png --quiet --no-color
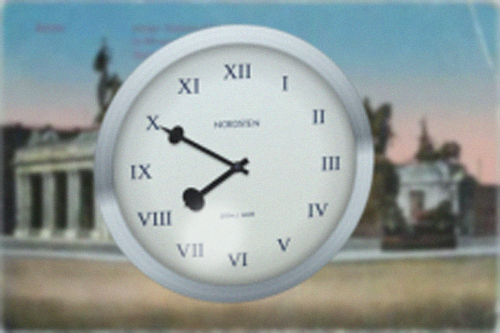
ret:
7:50
